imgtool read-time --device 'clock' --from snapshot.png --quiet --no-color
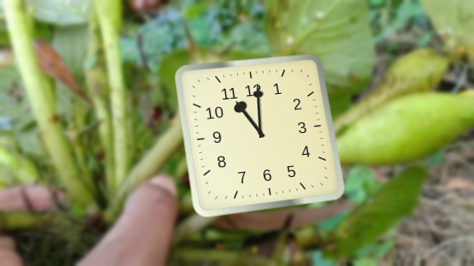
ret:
11:01
